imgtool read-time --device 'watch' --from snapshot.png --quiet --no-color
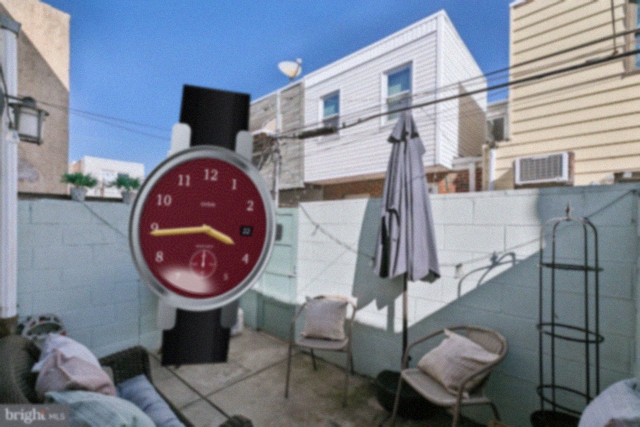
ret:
3:44
